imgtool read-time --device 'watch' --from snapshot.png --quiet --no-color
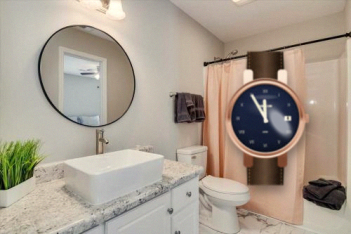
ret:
11:55
